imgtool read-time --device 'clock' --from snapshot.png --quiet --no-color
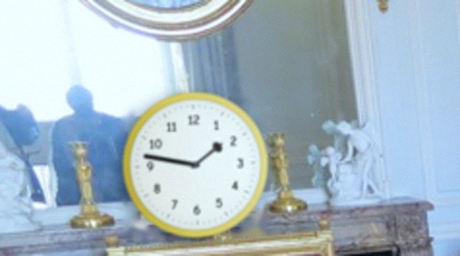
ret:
1:47
